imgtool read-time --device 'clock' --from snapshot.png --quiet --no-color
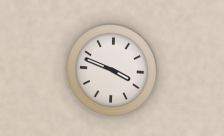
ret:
3:48
